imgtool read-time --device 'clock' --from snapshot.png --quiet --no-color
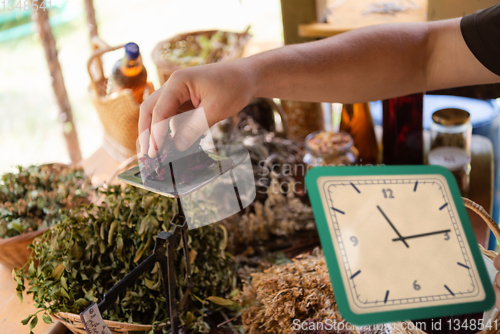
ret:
11:14
